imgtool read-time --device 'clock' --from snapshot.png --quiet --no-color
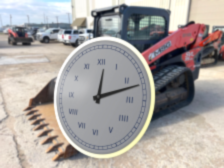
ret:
12:12
